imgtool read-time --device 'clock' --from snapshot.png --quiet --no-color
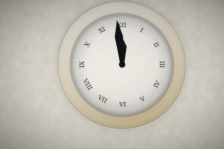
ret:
11:59
